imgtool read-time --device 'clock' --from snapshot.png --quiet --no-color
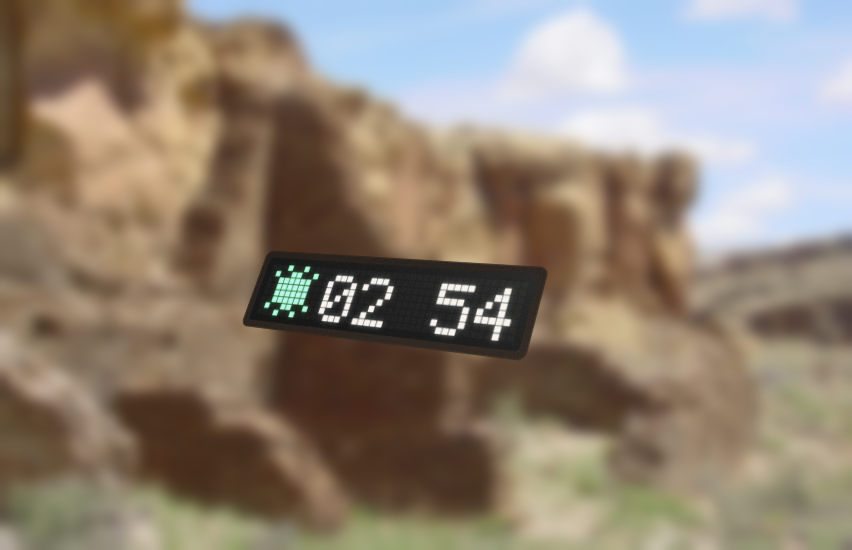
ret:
2:54
